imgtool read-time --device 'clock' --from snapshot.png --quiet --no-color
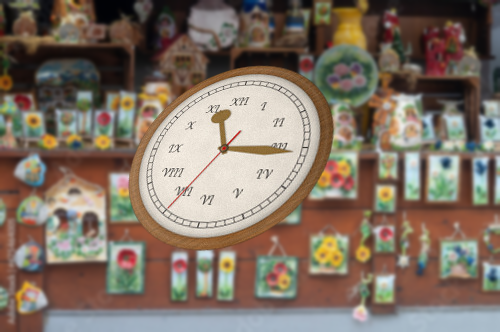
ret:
11:15:35
